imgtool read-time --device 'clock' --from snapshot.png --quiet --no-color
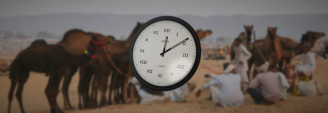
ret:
12:09
